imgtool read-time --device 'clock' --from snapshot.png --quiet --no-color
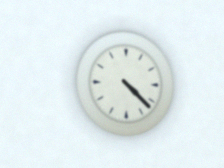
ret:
4:22
